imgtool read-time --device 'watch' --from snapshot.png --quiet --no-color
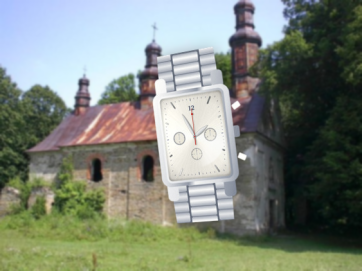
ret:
1:56
